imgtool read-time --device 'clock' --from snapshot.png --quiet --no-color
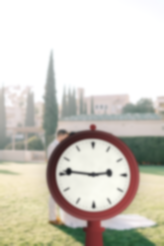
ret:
2:46
